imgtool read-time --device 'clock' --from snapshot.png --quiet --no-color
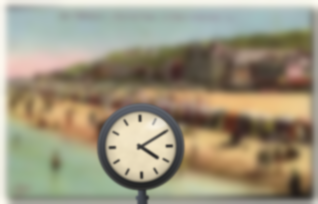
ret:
4:10
